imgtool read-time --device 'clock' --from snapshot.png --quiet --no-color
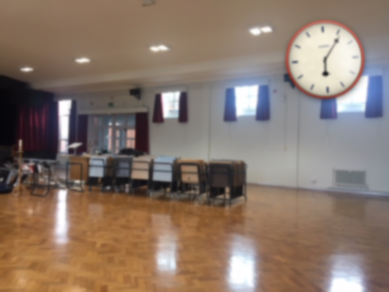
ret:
6:06
